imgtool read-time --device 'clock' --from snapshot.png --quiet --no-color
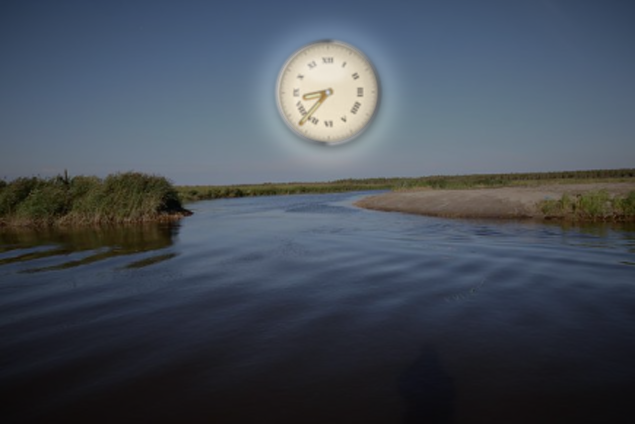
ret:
8:37
